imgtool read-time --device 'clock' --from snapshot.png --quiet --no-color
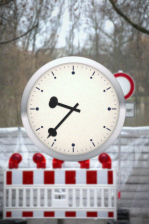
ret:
9:37
